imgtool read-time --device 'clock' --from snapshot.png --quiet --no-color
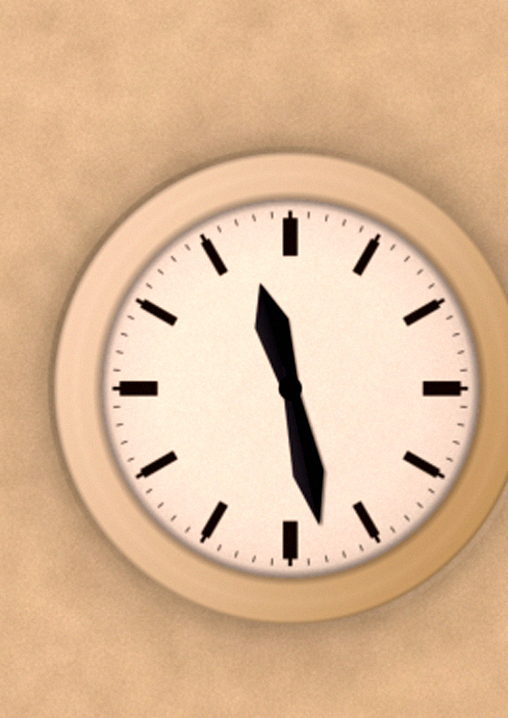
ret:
11:28
